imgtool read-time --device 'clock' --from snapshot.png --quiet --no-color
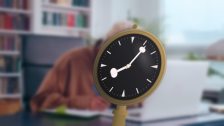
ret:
8:06
